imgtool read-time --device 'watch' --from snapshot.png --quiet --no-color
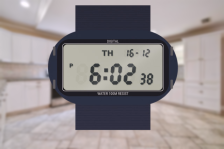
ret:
6:02:38
